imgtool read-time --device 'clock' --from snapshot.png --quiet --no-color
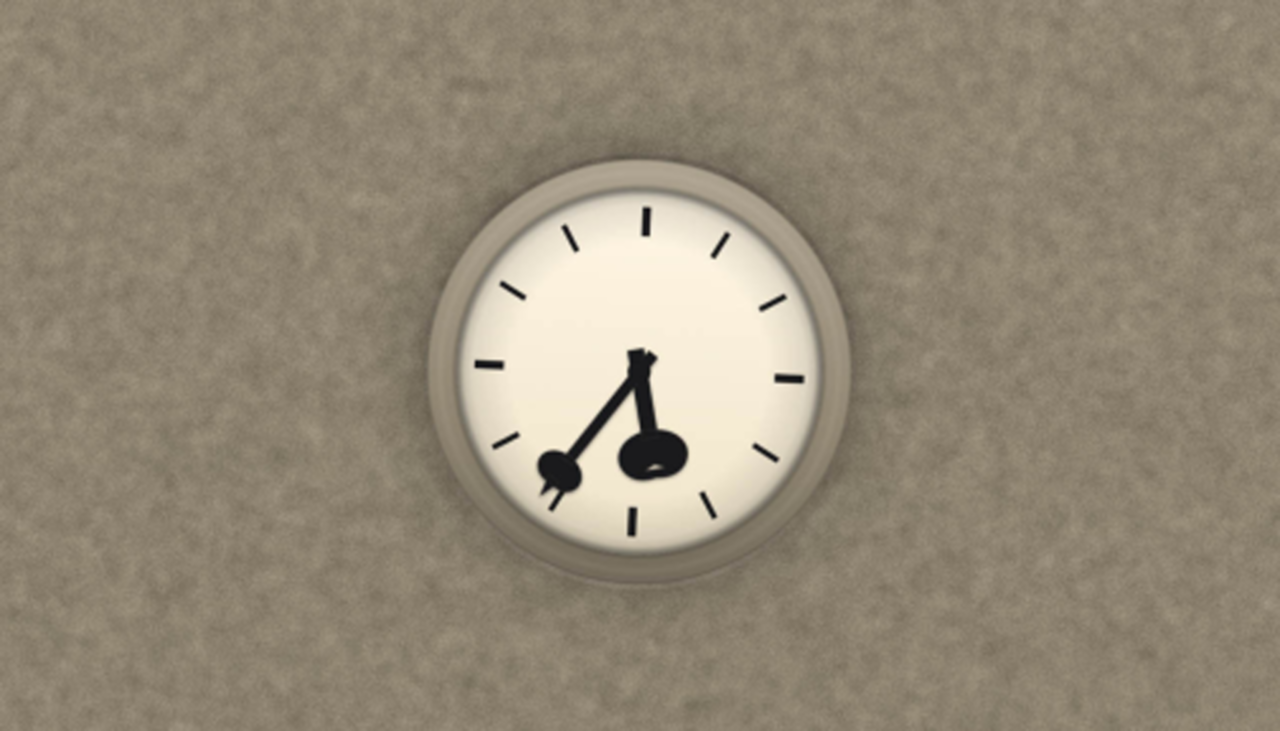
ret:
5:36
